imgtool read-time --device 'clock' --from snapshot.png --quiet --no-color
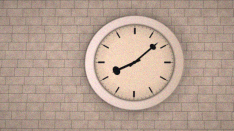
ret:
8:08
